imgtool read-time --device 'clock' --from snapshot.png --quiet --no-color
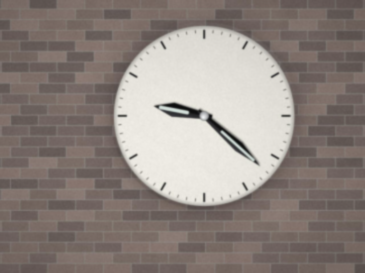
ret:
9:22
